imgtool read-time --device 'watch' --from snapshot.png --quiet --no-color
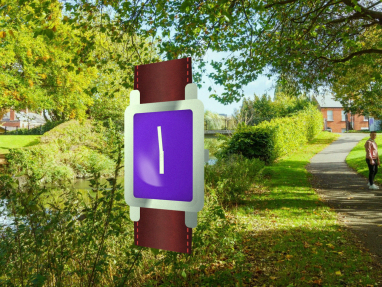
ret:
5:59
